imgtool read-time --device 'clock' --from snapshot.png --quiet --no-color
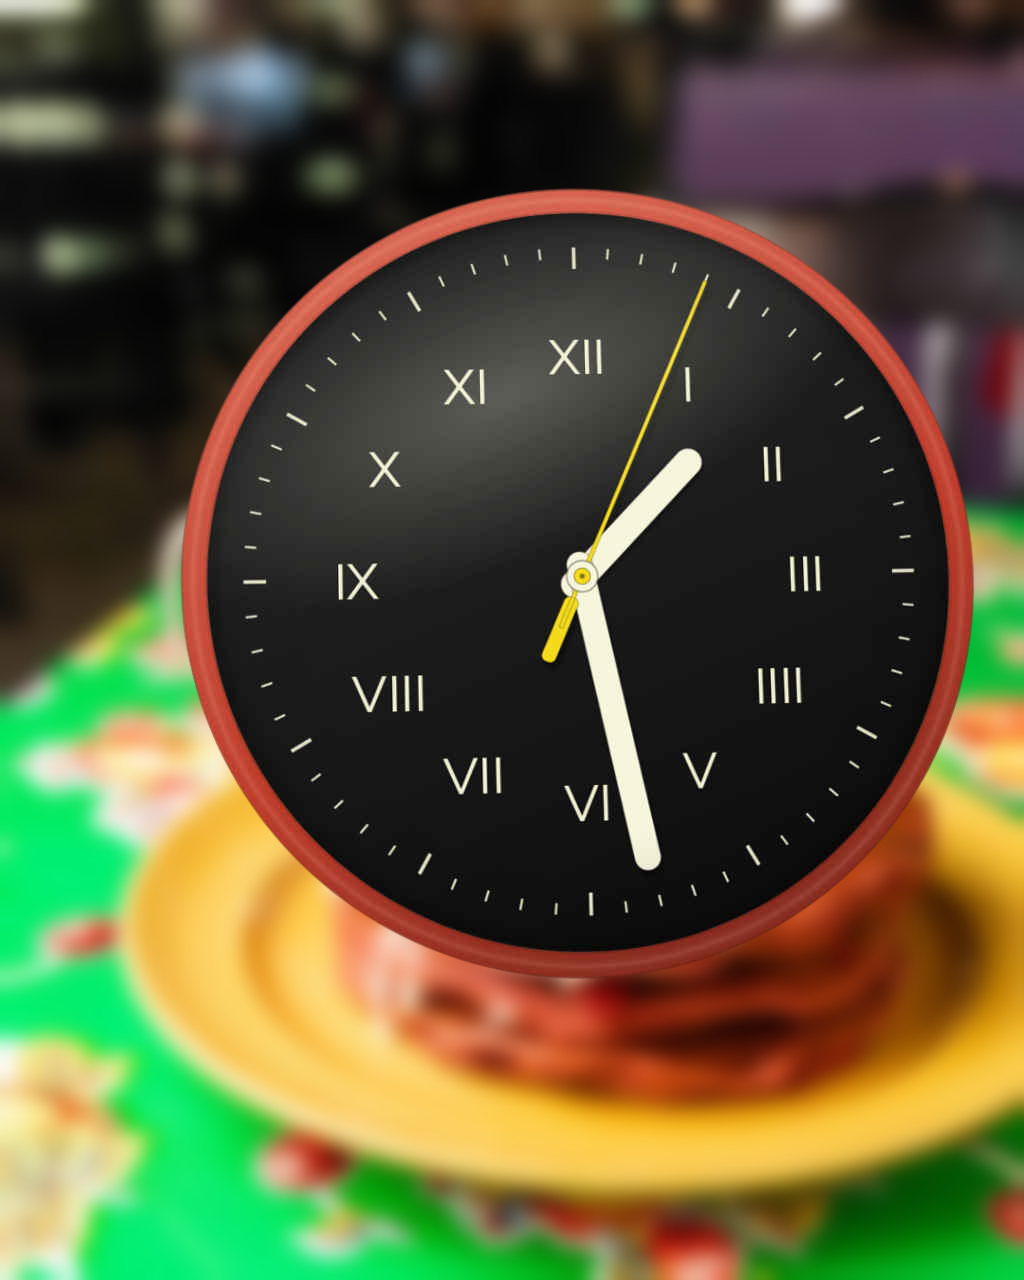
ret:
1:28:04
